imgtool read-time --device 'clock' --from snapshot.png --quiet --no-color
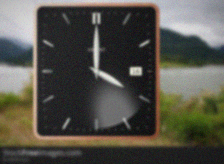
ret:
4:00
